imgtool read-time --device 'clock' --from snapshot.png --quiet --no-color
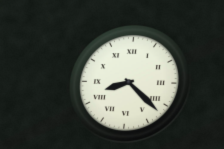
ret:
8:22
